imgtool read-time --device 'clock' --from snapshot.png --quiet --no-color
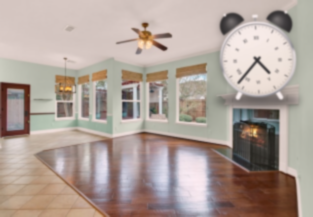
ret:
4:37
